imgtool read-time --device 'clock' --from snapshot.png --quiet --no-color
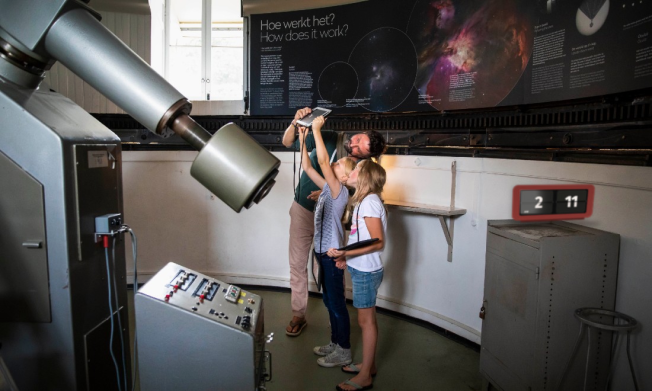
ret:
2:11
